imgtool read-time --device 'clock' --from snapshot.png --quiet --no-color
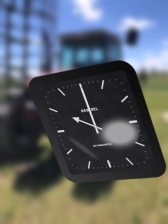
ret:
10:00
